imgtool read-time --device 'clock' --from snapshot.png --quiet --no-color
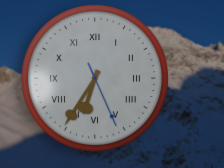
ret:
6:35:26
